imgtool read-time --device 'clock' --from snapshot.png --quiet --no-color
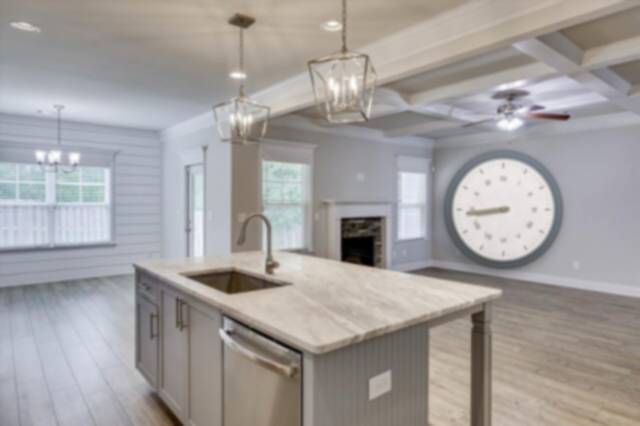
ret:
8:44
